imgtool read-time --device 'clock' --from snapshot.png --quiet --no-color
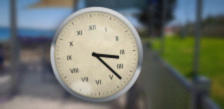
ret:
3:23
